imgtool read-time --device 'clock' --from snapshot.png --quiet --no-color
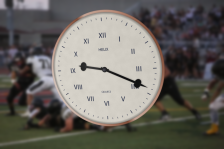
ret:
9:19
